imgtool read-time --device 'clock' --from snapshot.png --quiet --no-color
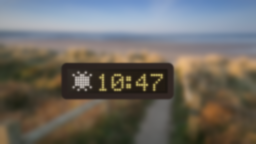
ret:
10:47
